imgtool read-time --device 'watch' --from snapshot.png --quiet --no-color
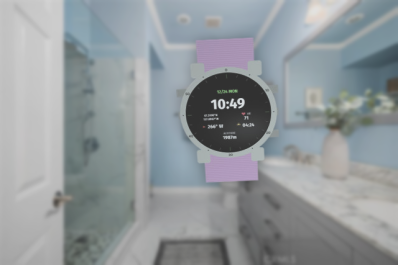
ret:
10:49
